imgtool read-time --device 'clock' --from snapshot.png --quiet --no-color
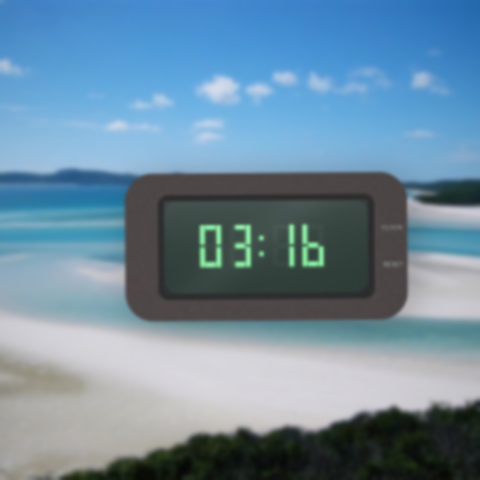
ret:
3:16
